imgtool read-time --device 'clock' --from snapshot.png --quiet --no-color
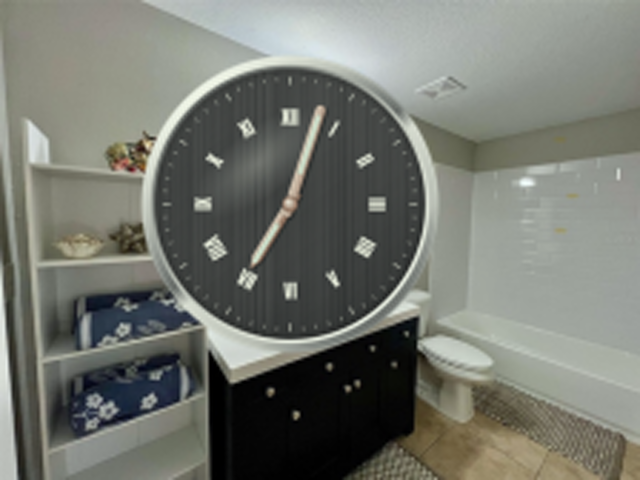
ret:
7:03
